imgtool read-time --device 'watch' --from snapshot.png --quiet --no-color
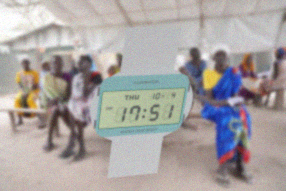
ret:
17:51
